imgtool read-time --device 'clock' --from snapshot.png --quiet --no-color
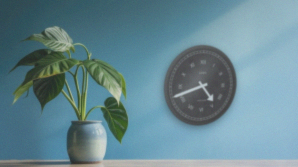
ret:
4:42
